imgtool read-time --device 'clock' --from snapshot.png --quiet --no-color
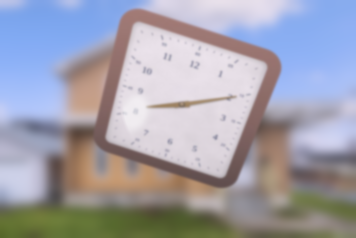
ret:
8:10
